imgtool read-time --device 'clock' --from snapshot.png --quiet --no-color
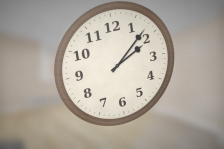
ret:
2:08
